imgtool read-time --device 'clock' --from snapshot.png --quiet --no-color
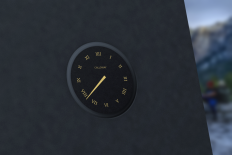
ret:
7:38
